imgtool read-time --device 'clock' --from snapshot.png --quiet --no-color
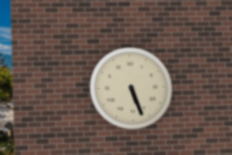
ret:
5:27
